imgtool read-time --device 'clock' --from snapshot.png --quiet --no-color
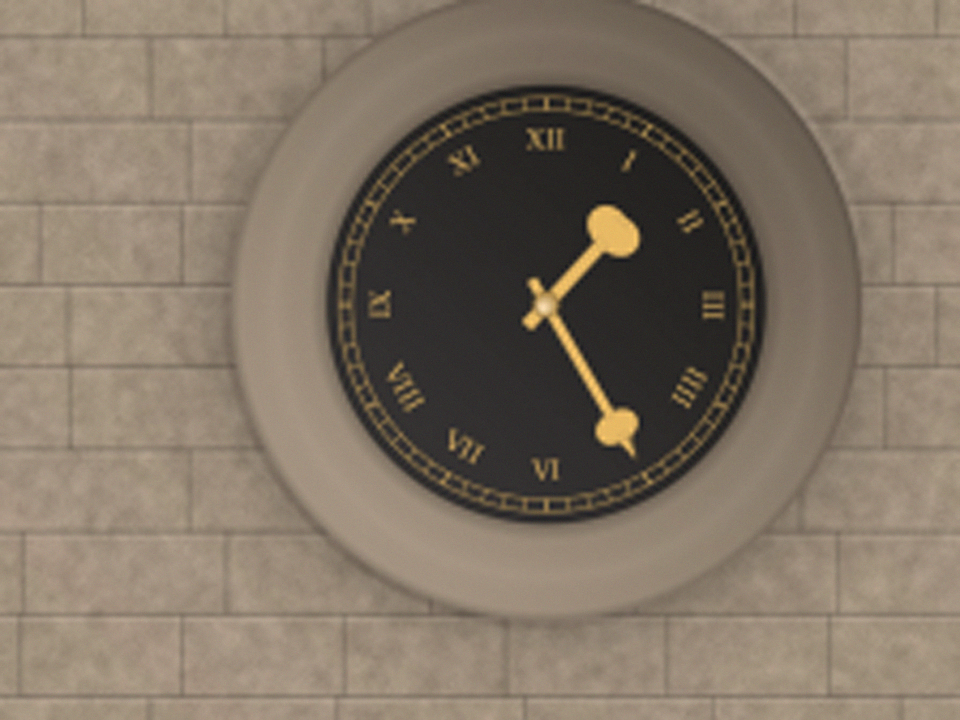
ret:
1:25
